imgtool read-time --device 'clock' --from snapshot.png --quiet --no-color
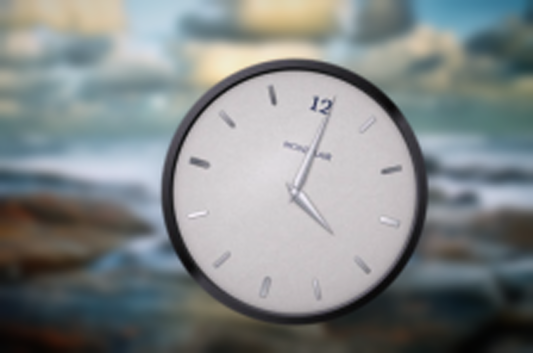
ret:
4:01
